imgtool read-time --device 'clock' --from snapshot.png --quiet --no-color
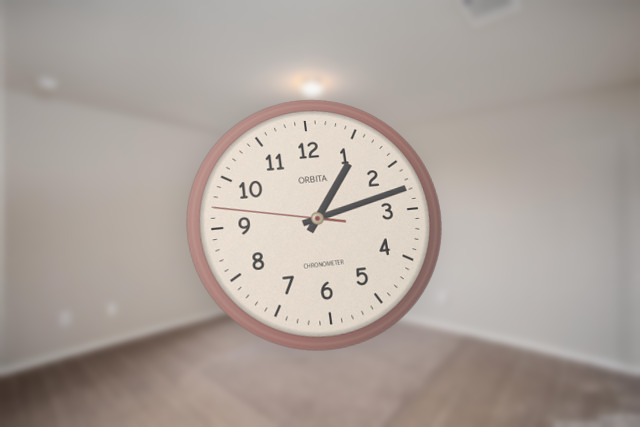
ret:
1:12:47
